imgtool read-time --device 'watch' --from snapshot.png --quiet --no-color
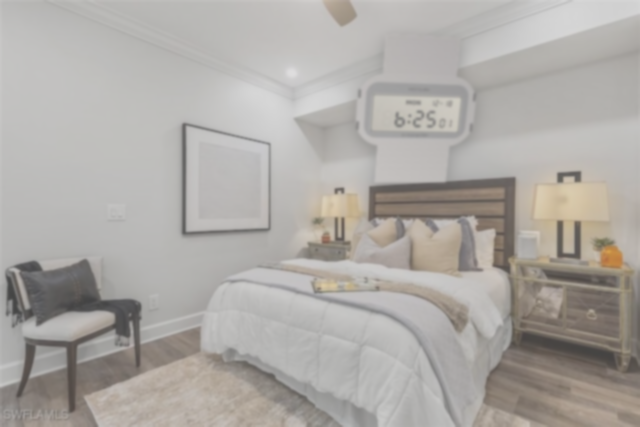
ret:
6:25
